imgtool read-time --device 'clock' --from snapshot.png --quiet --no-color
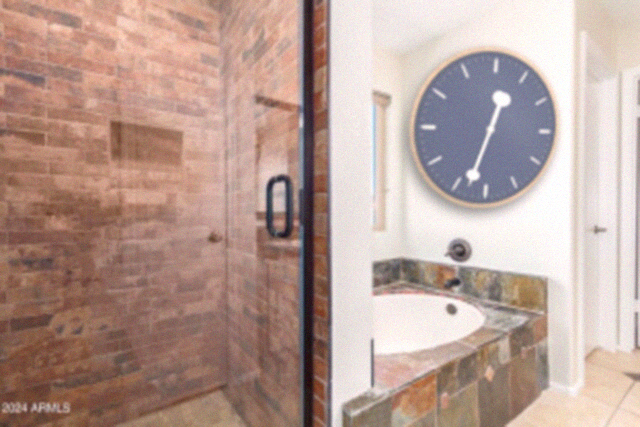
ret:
12:33
